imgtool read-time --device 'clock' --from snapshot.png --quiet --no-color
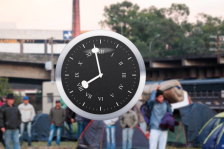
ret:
7:58
